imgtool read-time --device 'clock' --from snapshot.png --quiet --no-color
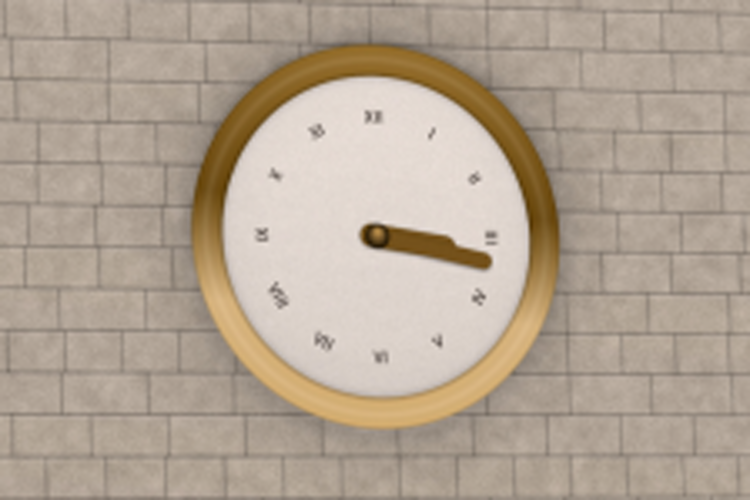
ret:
3:17
